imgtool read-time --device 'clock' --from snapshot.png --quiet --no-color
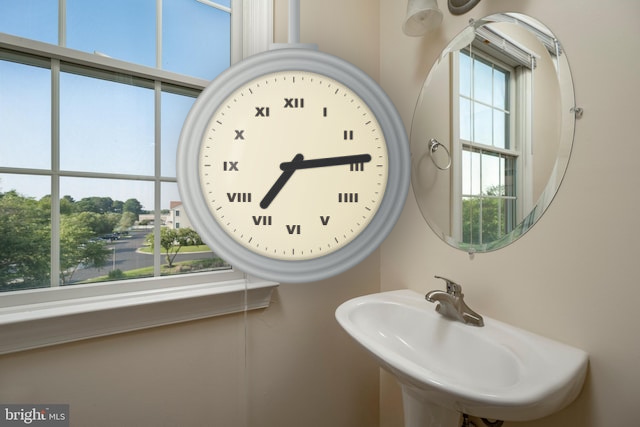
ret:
7:14
